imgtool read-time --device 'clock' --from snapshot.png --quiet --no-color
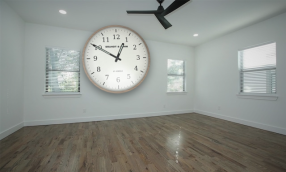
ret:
12:50
